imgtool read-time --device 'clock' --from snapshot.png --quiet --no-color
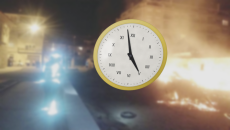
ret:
4:58
